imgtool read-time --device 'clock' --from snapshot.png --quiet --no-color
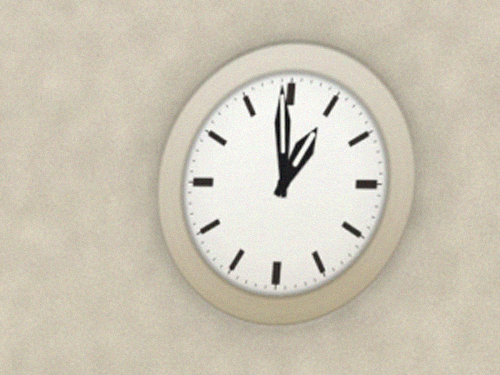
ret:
12:59
